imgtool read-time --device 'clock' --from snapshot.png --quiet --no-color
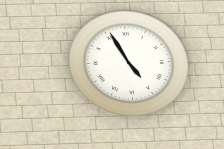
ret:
4:56
